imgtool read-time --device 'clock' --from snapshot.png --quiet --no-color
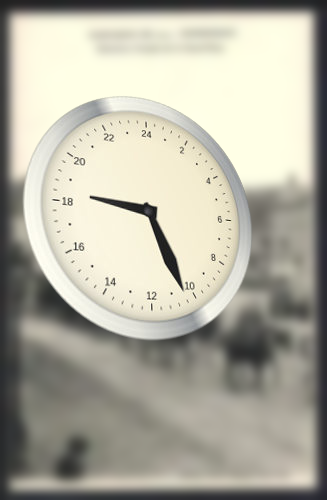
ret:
18:26
